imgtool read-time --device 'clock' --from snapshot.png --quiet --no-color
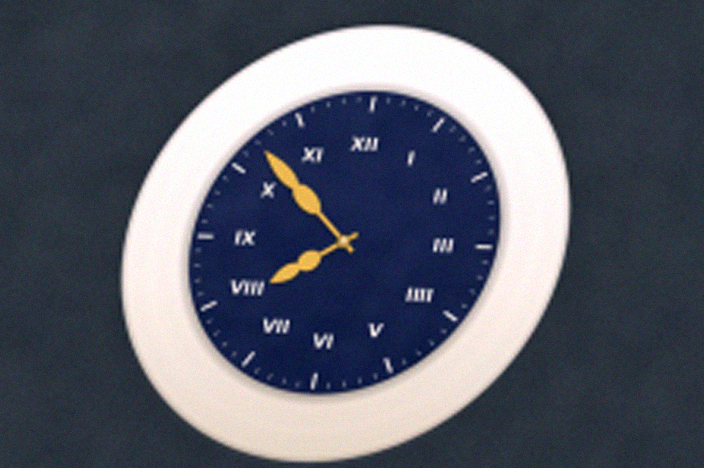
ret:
7:52
